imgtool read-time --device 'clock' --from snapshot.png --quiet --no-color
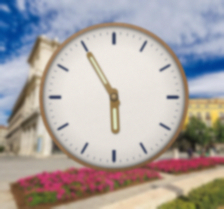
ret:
5:55
